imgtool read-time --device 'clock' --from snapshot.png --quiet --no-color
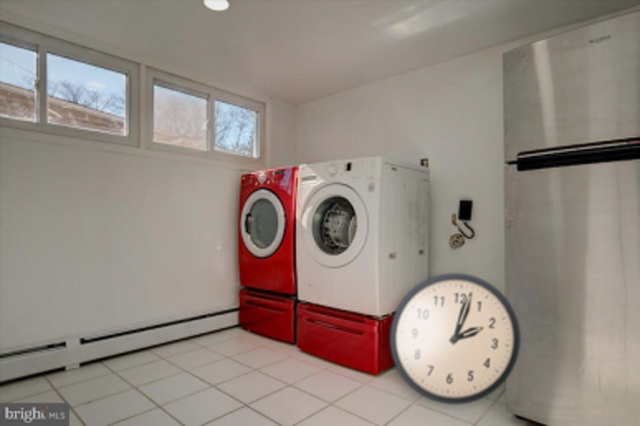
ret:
2:02
